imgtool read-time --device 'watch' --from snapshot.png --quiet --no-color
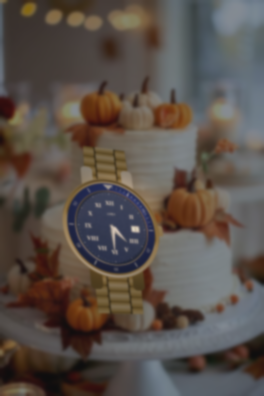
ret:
4:30
